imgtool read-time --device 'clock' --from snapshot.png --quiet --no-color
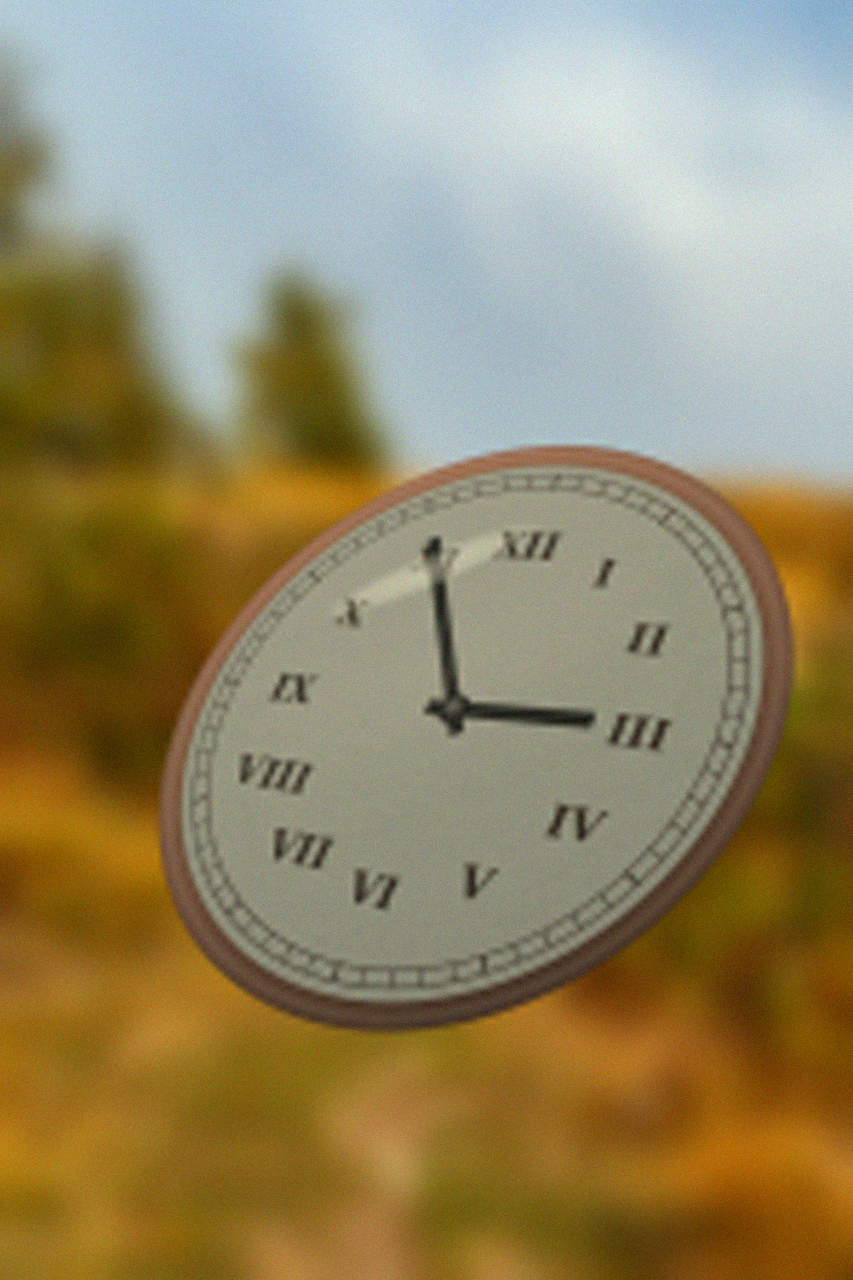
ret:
2:55
